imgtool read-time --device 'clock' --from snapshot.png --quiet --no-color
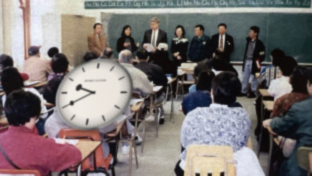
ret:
9:40
